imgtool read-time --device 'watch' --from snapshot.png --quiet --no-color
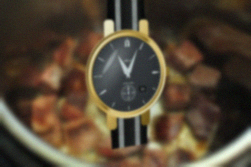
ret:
11:04
